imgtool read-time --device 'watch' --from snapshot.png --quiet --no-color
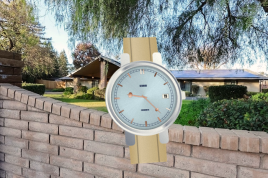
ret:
9:23
